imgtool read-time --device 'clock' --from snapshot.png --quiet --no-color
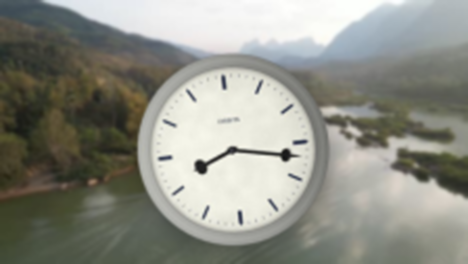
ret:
8:17
